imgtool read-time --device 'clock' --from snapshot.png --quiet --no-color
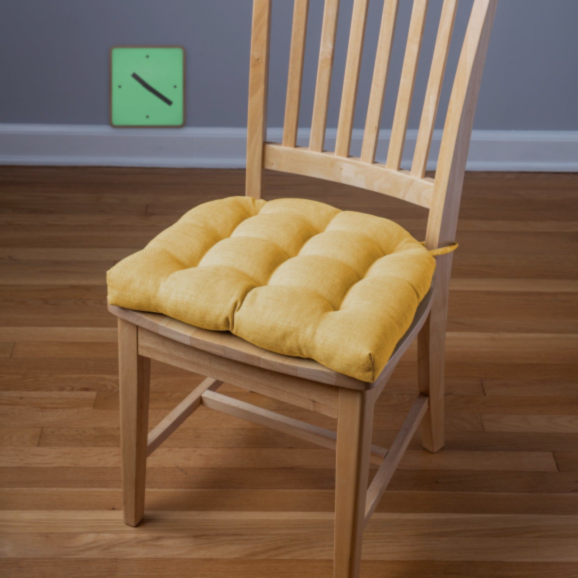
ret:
10:21
